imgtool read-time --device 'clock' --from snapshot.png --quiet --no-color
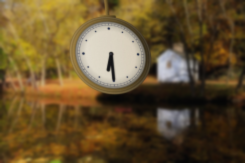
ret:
6:30
